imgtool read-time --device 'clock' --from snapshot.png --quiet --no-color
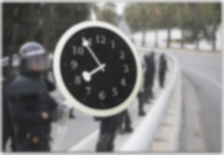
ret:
7:54
